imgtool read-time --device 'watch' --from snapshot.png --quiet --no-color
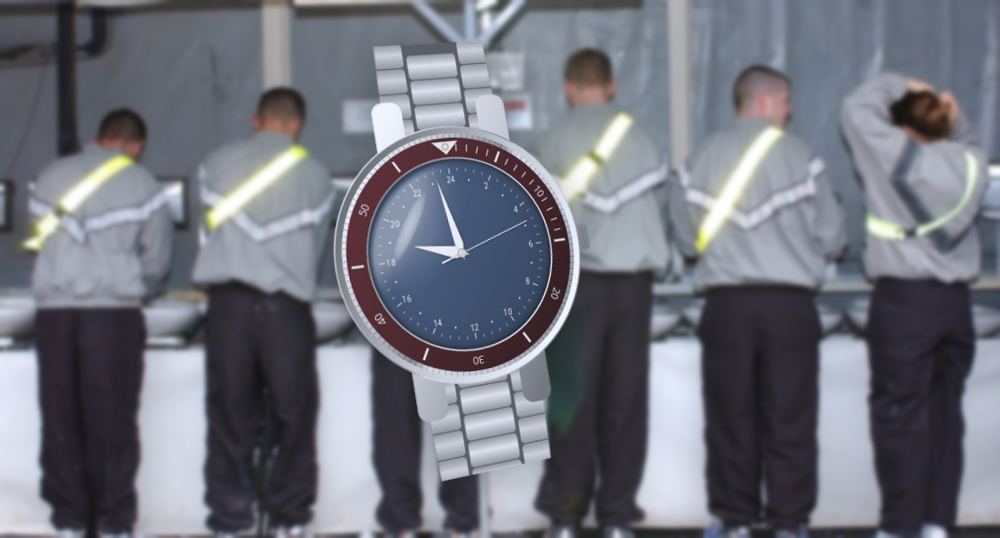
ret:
18:58:12
